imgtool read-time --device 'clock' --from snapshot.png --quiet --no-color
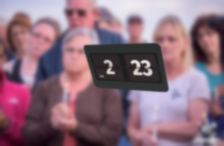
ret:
2:23
